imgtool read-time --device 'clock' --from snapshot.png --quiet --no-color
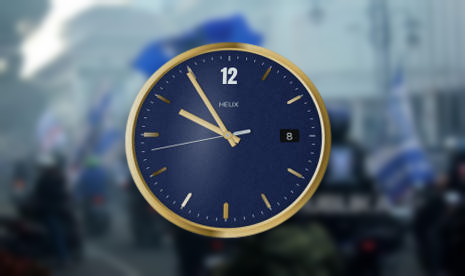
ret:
9:54:43
